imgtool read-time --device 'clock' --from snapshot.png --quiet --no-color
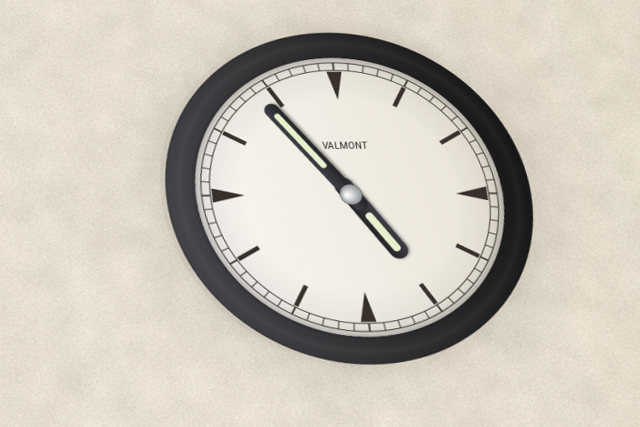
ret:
4:54
